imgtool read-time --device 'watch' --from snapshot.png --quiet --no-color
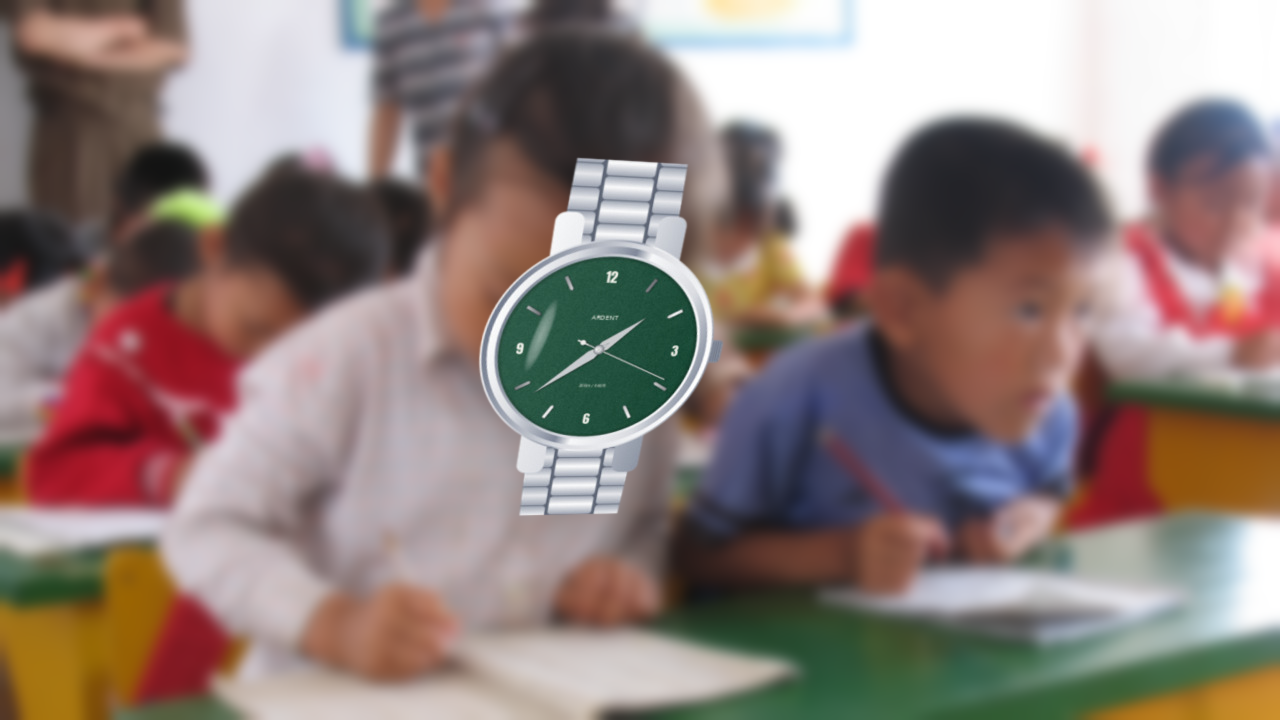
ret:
1:38:19
